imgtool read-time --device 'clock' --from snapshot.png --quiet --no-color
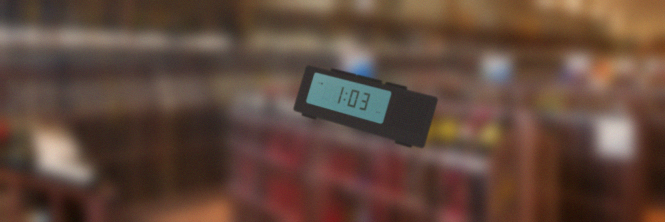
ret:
1:03
